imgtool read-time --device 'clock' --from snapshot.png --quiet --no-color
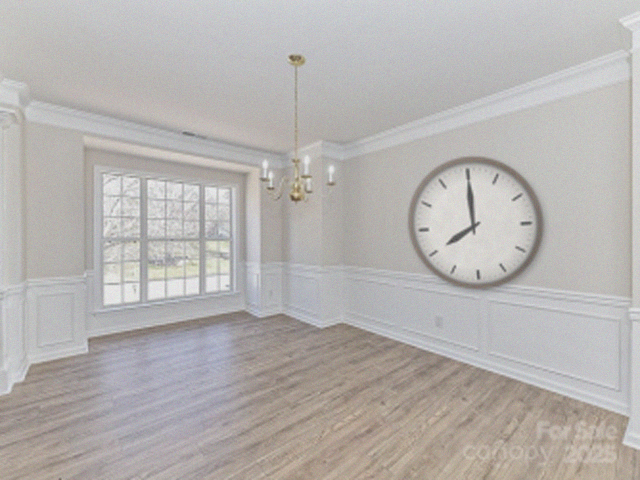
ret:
8:00
